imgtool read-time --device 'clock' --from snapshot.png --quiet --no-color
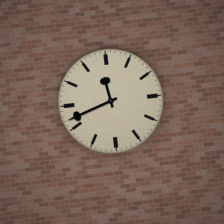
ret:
11:42
